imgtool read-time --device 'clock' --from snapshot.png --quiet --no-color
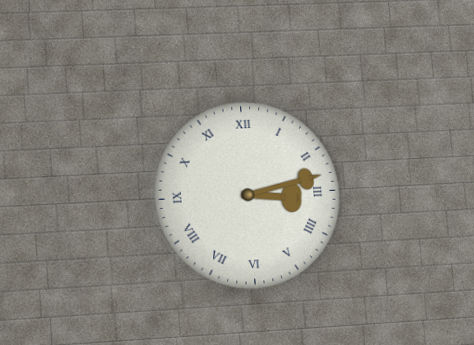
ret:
3:13
